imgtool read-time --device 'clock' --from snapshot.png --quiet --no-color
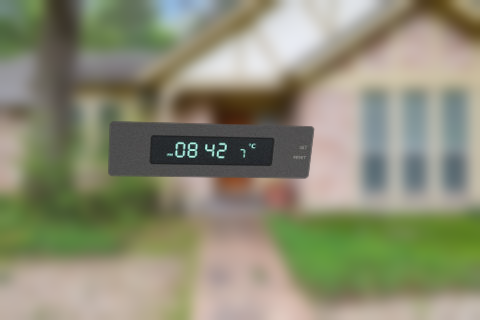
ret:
8:42
